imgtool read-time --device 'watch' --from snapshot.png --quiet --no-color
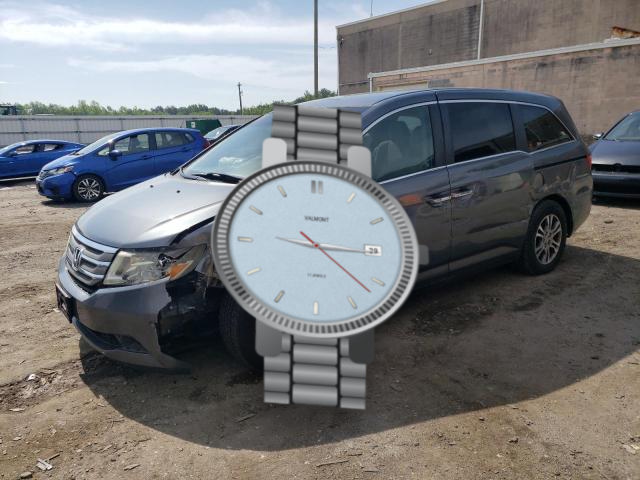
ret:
9:15:22
